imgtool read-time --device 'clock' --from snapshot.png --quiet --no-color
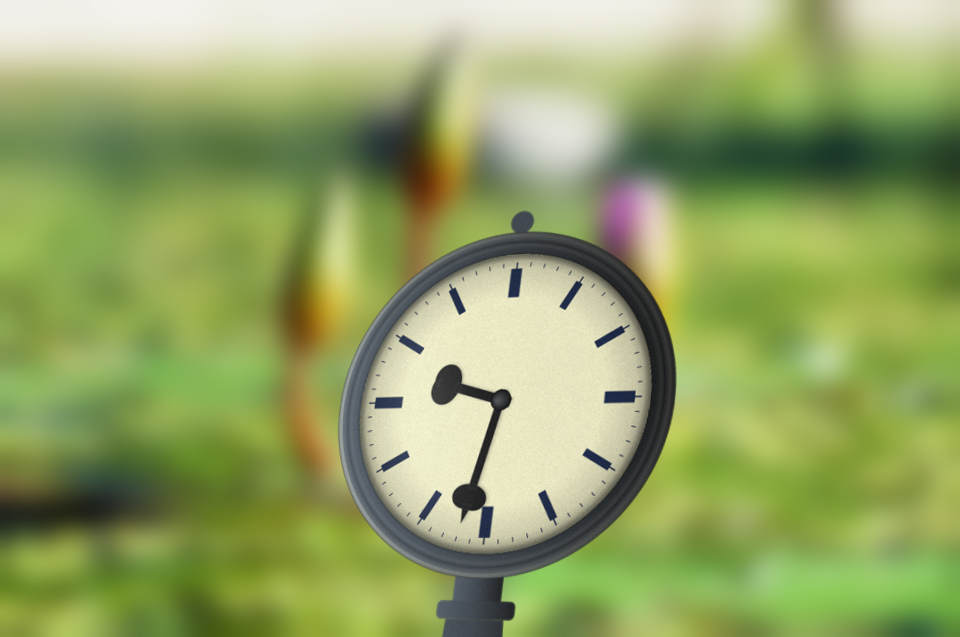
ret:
9:32
